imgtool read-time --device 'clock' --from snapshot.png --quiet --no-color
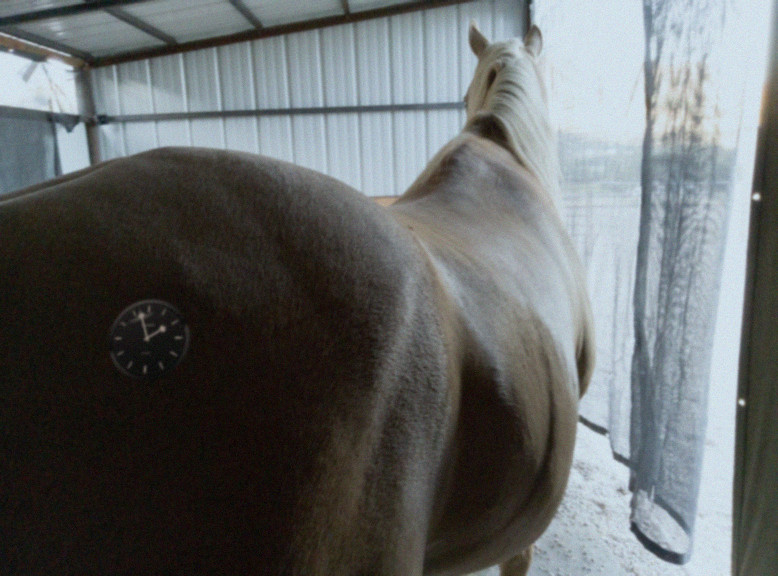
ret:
1:57
